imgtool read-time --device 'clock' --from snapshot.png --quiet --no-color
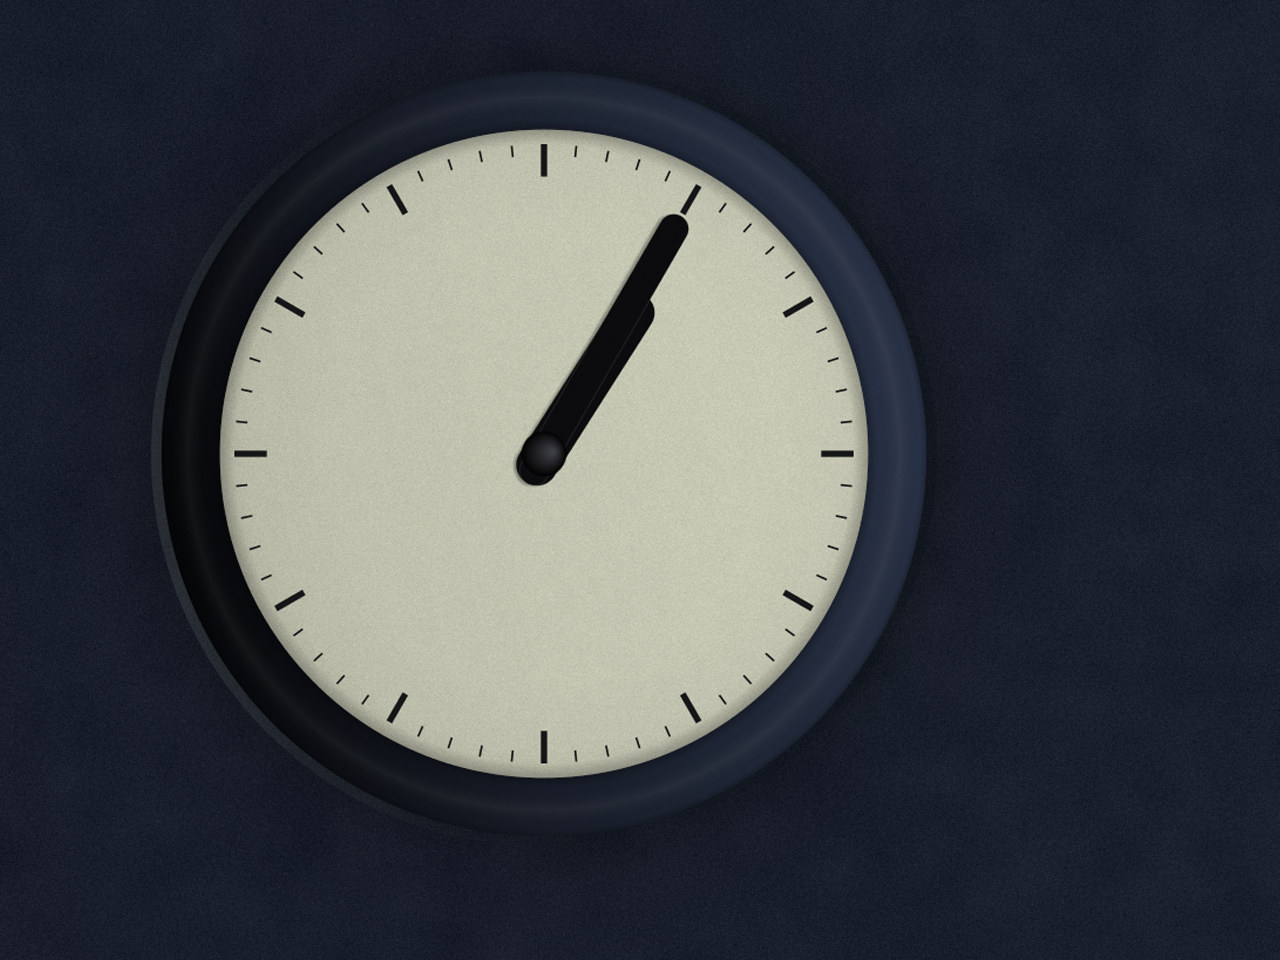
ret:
1:05
